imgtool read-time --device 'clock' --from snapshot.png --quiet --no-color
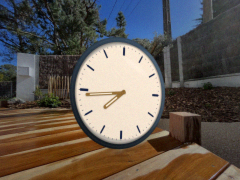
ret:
7:44
